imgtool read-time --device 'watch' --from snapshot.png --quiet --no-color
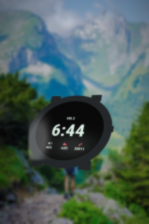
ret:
6:44
